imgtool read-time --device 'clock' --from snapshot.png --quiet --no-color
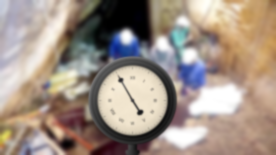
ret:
4:55
